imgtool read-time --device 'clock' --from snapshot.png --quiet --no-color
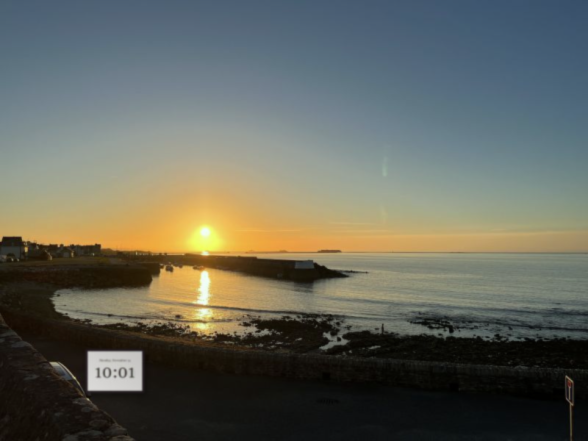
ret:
10:01
